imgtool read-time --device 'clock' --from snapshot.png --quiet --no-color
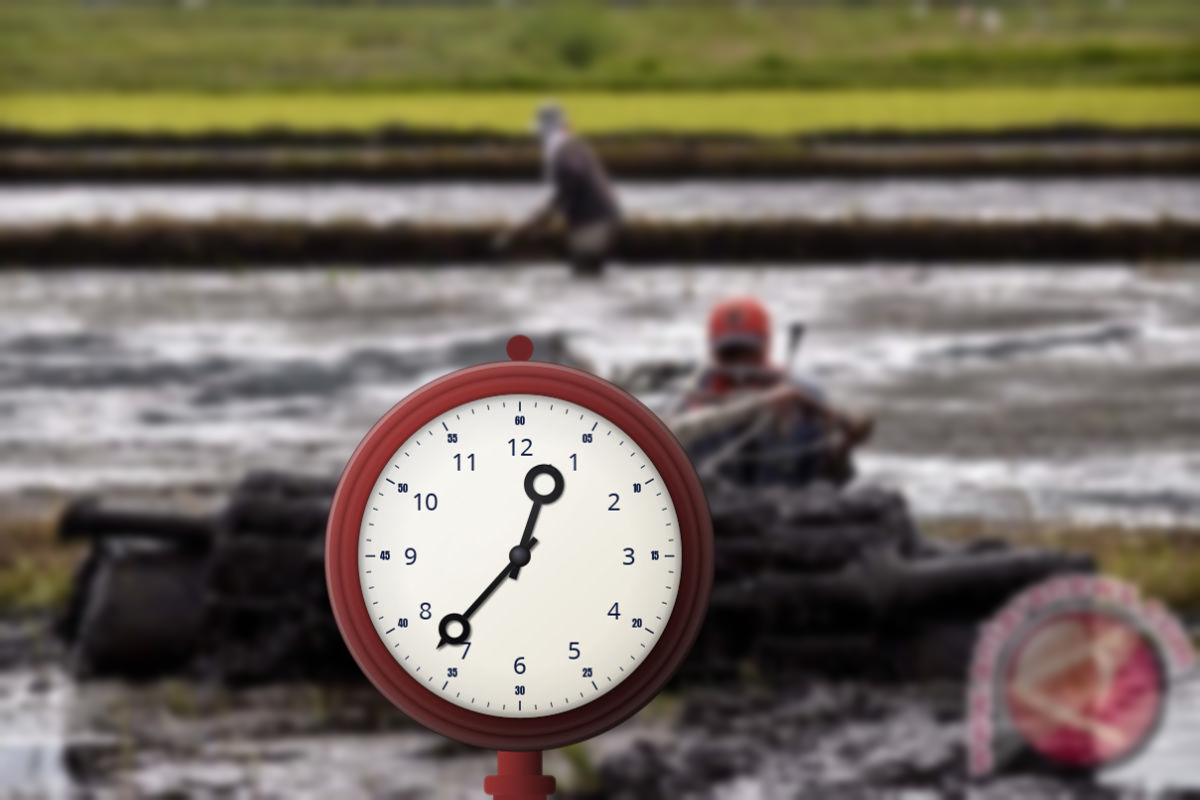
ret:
12:37
